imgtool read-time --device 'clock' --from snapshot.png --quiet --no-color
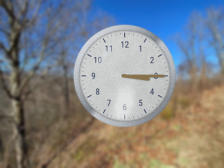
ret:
3:15
